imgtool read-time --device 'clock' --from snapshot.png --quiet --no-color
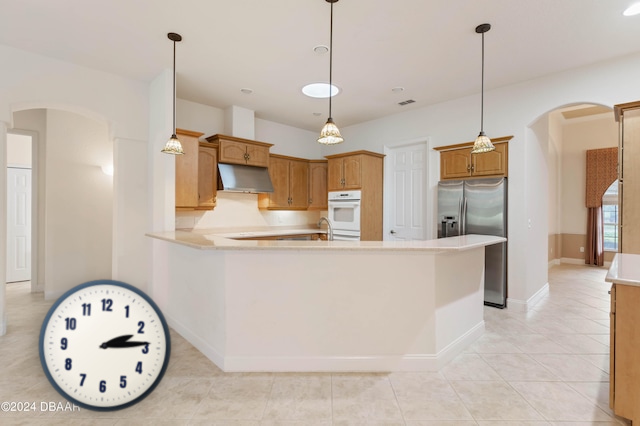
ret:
2:14
